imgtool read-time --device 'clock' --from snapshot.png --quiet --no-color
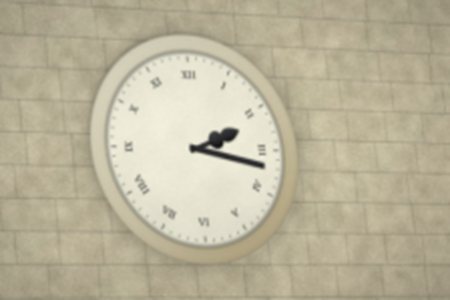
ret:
2:17
